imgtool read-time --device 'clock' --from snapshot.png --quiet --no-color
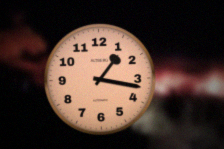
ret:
1:17
